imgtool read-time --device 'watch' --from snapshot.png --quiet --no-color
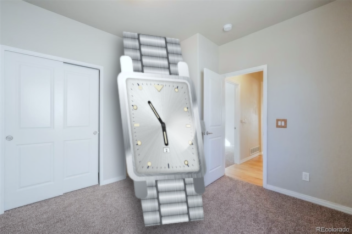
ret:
5:55
